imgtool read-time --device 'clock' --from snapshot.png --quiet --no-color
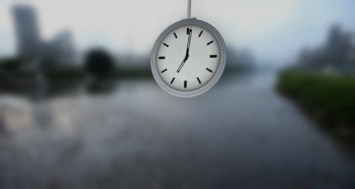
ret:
7:01
